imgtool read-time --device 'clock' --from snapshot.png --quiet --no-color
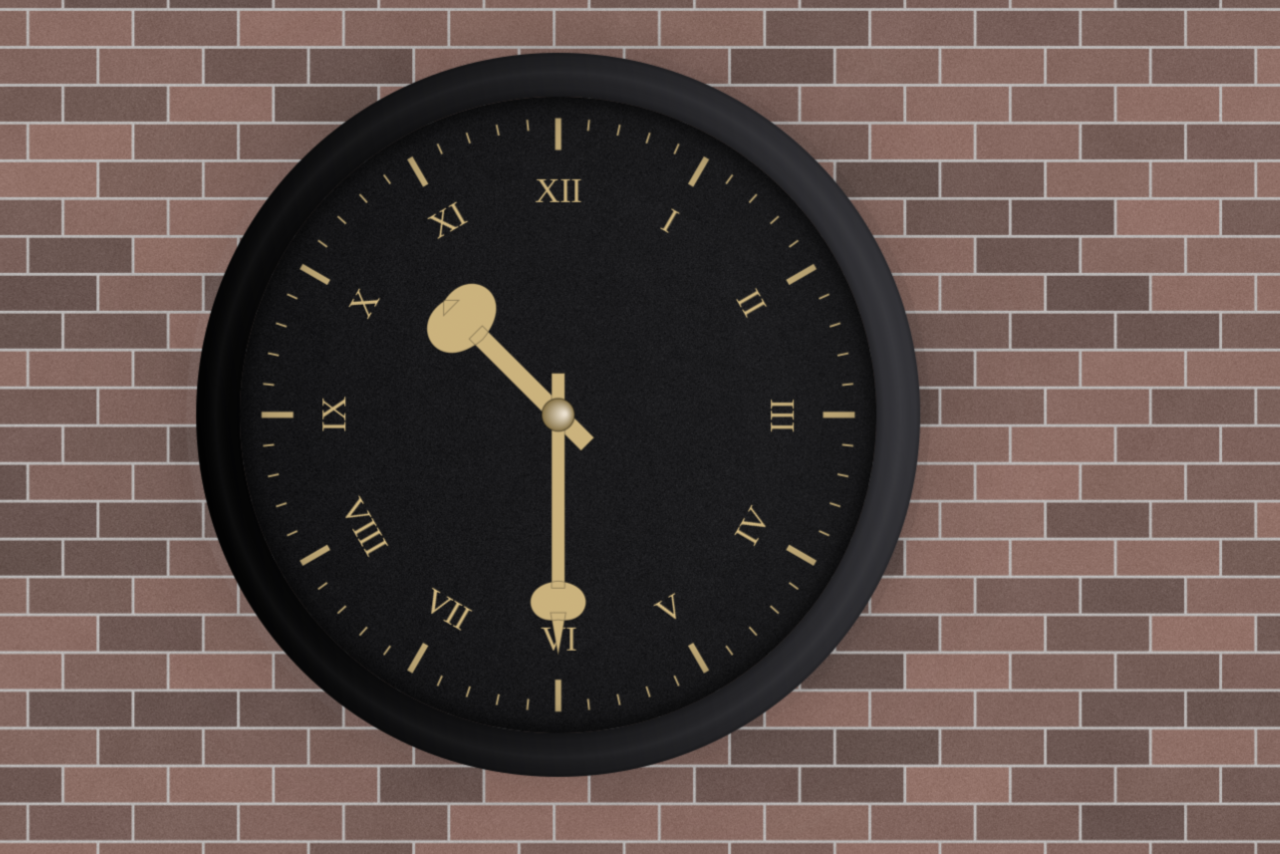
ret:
10:30
